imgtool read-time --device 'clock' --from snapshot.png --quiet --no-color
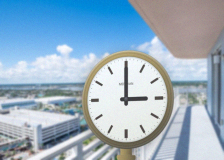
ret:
3:00
